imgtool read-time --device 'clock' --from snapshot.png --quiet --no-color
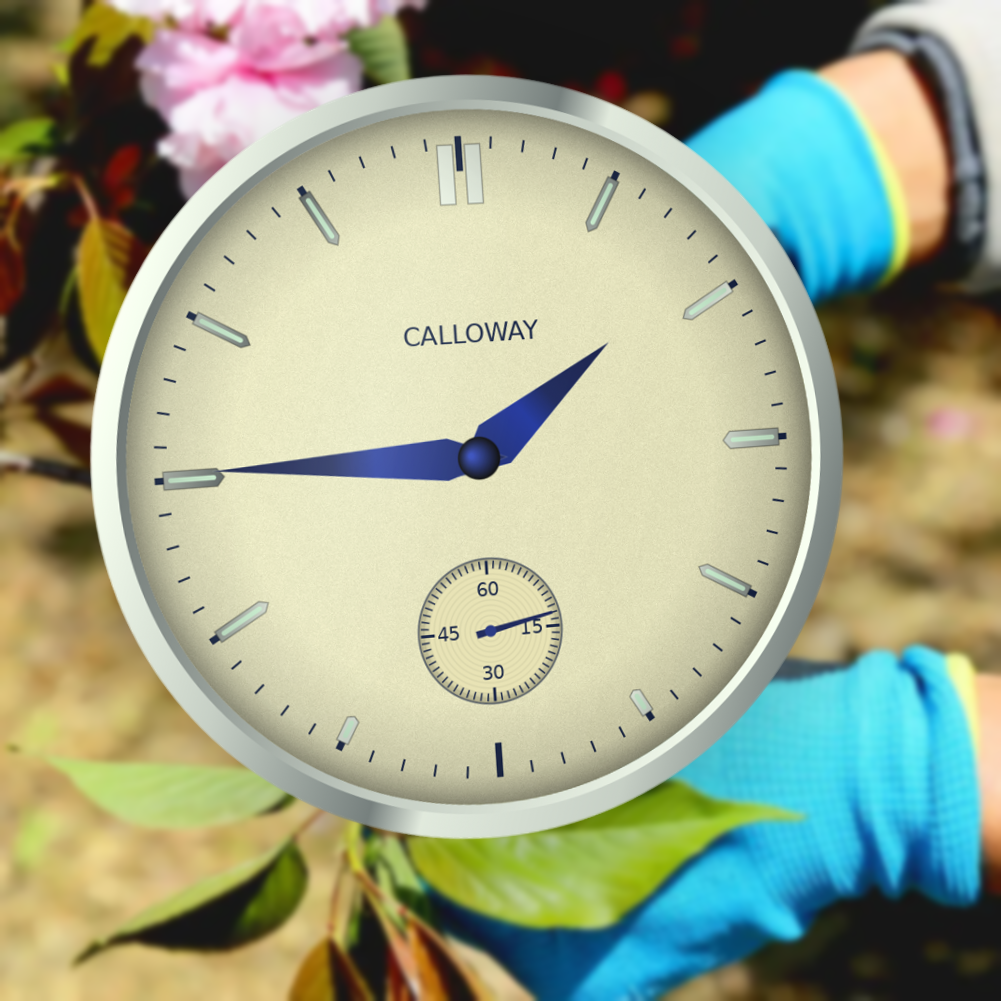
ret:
1:45:13
